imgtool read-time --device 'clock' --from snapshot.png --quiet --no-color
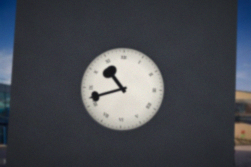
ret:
10:42
